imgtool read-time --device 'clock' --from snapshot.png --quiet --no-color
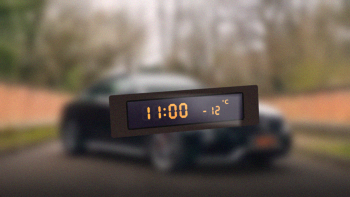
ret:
11:00
